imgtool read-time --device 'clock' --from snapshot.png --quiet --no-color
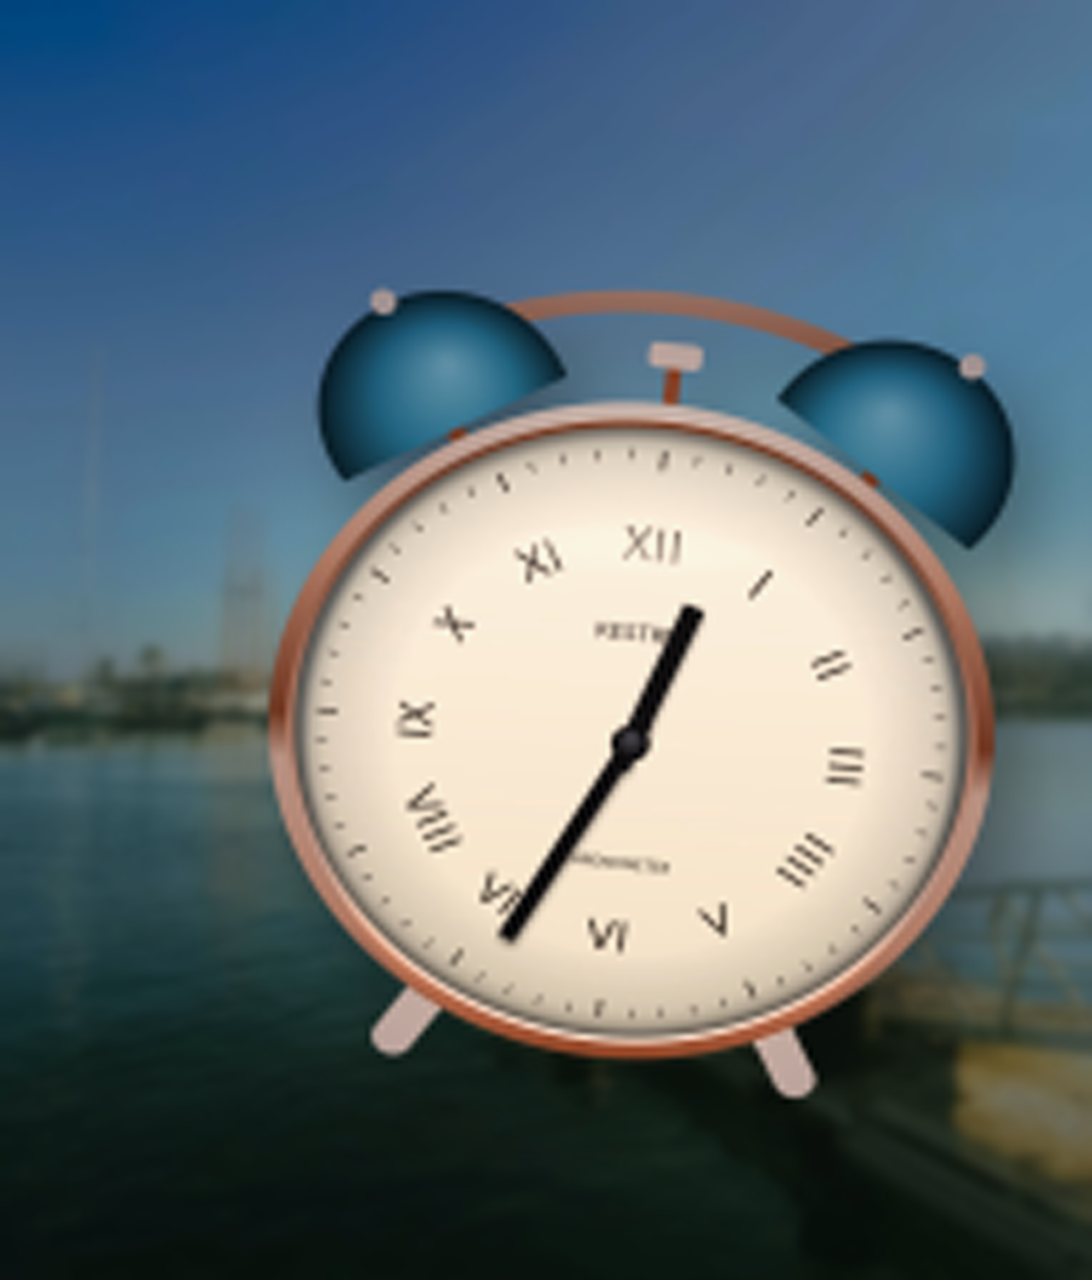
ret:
12:34
